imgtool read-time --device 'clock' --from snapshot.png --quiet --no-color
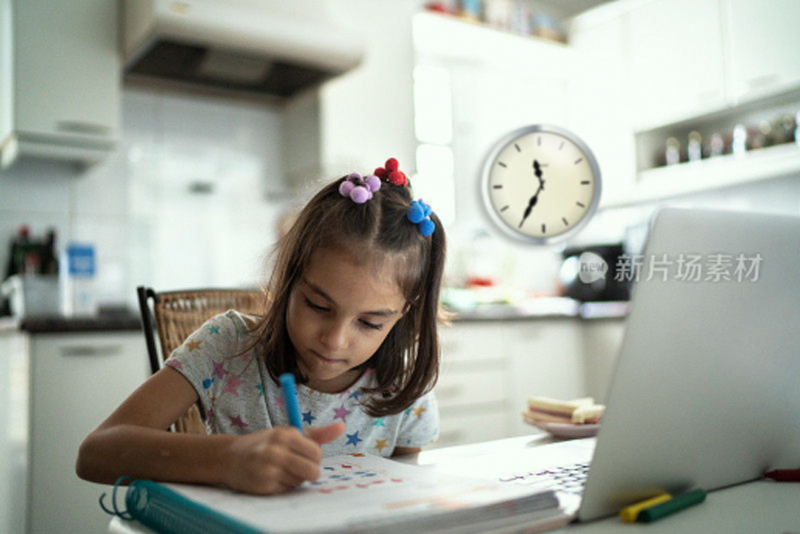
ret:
11:35
